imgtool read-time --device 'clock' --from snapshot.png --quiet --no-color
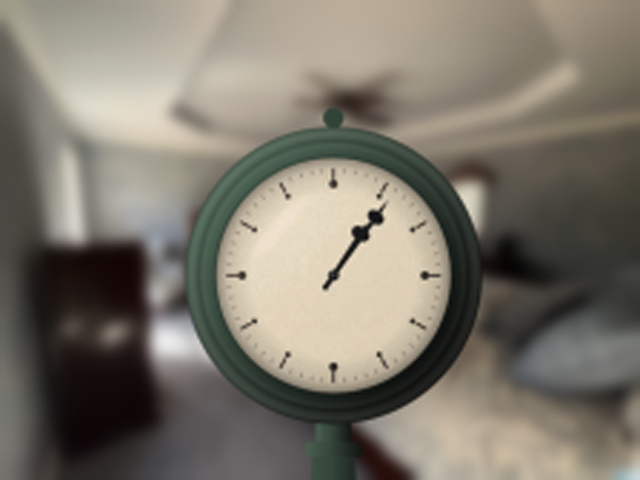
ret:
1:06
